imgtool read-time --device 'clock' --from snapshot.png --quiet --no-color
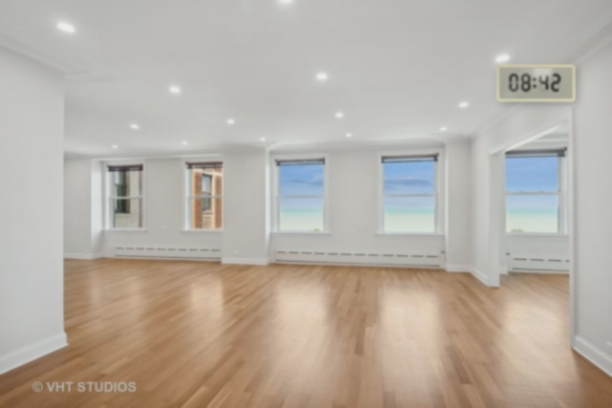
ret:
8:42
